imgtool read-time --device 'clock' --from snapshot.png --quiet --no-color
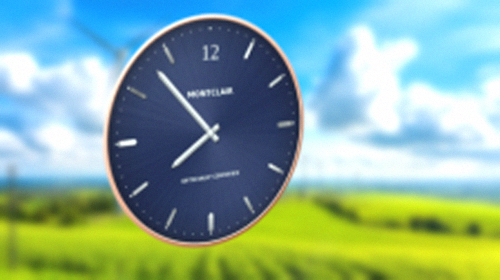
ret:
7:53
